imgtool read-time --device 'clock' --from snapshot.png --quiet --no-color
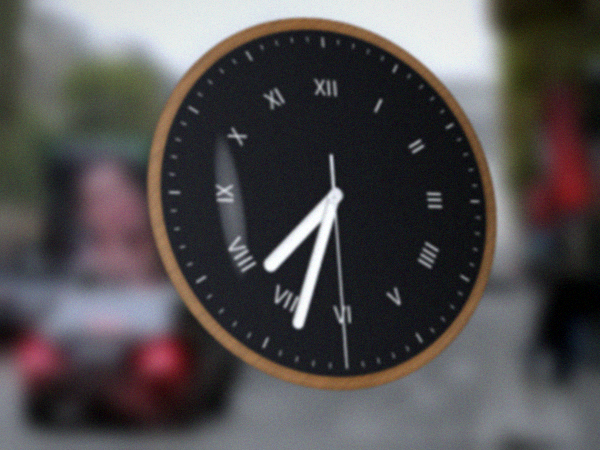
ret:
7:33:30
